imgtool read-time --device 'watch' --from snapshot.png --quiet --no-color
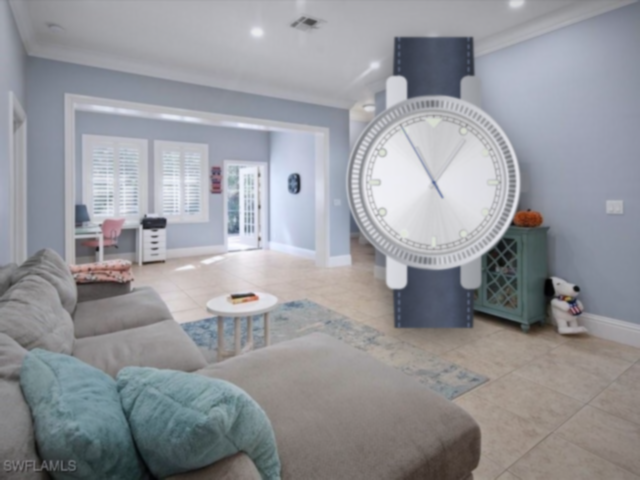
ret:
11:05:55
